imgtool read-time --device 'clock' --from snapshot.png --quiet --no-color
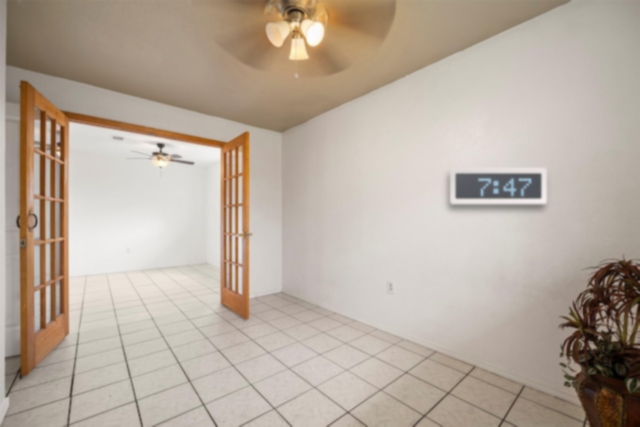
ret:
7:47
